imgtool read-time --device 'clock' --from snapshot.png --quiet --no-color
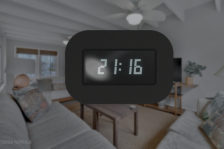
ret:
21:16
